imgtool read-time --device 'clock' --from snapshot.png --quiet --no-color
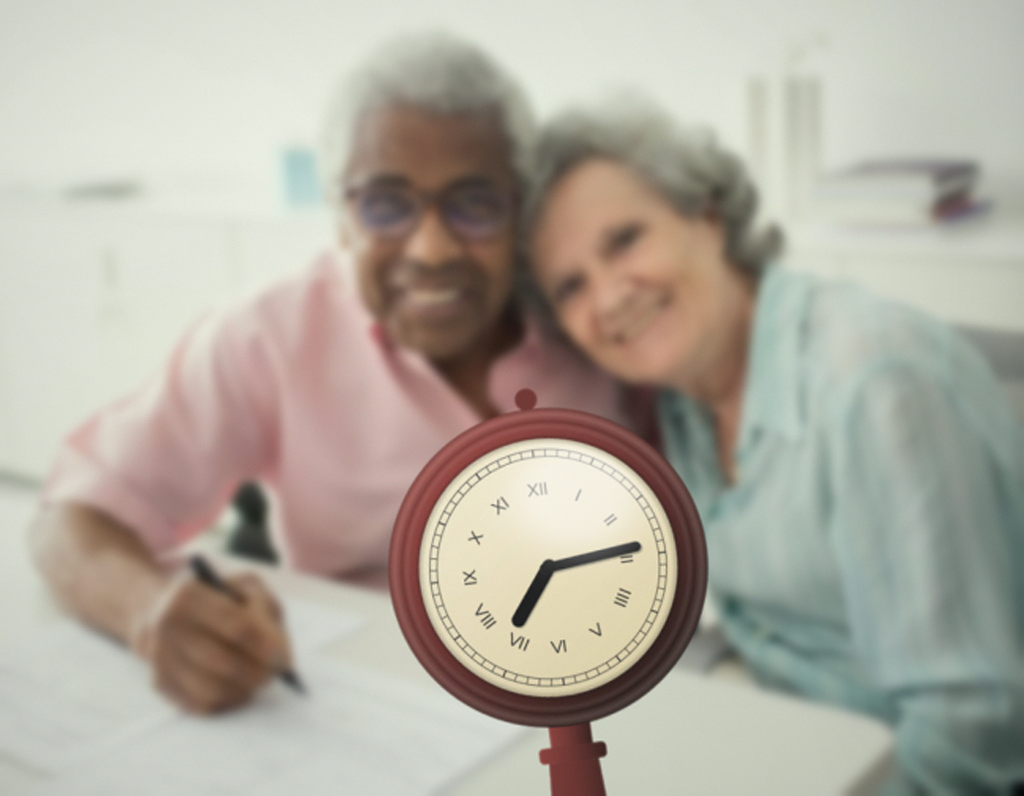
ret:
7:14
